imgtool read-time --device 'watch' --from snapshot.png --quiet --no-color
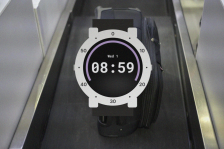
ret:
8:59
